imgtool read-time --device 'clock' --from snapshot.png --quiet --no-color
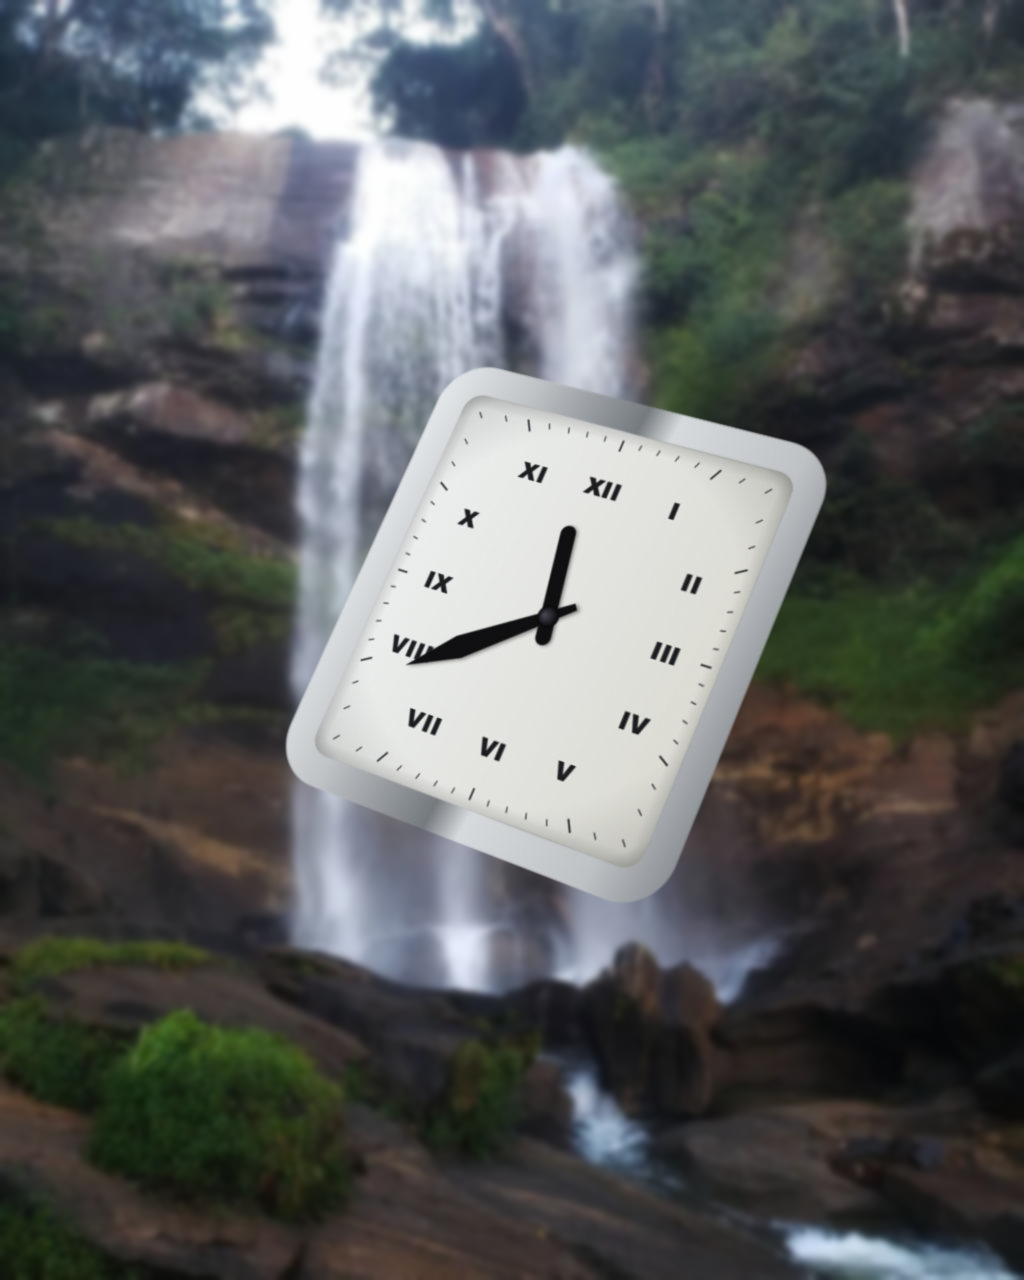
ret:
11:39
